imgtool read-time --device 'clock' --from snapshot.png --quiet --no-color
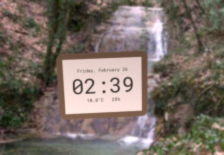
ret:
2:39
